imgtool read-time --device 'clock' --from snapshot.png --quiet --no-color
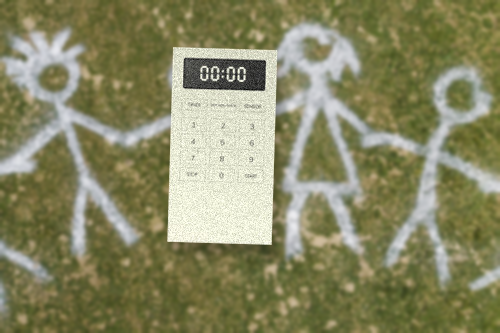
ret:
0:00
